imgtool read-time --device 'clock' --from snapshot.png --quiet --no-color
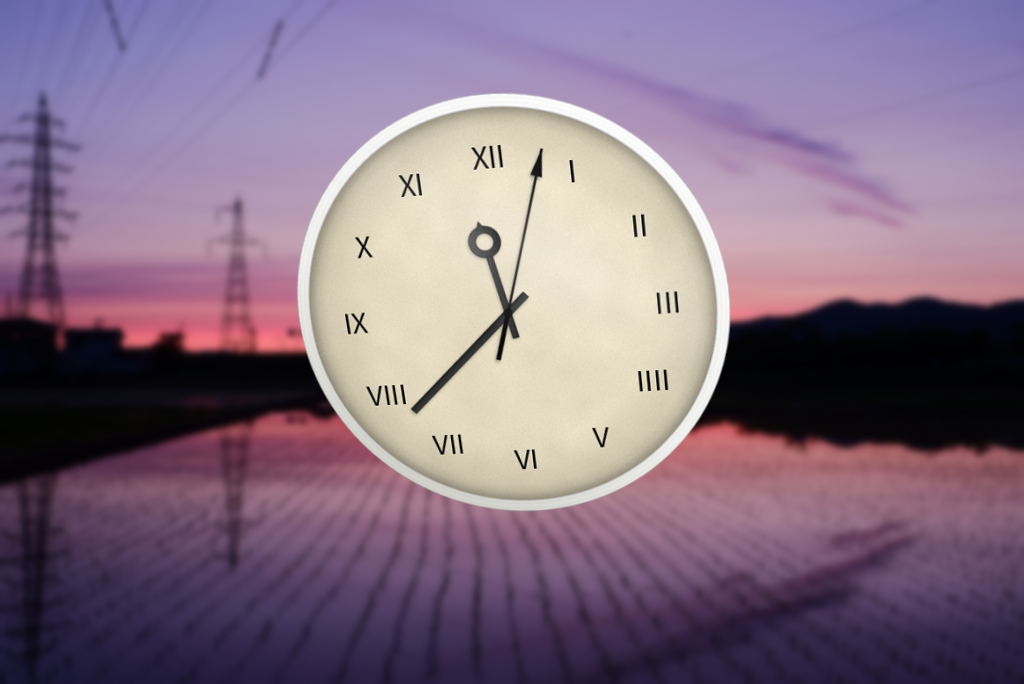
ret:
11:38:03
